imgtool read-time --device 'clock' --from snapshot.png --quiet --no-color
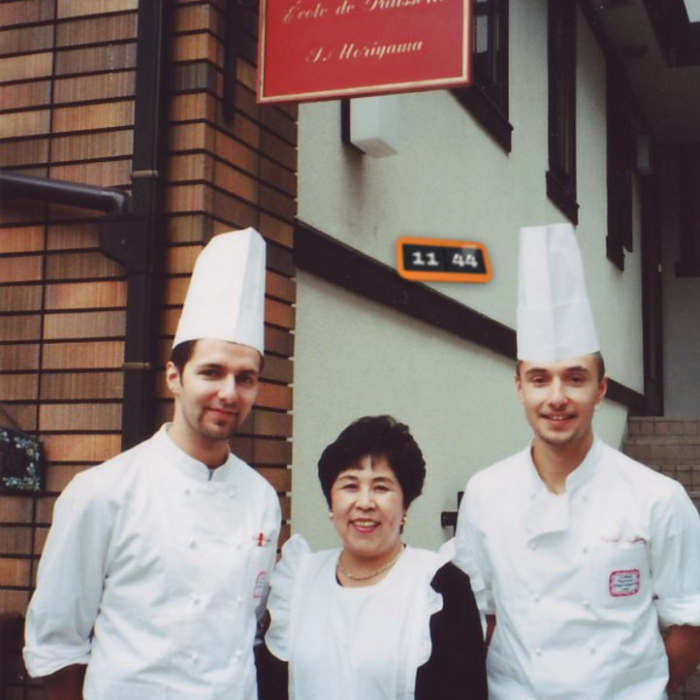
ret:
11:44
